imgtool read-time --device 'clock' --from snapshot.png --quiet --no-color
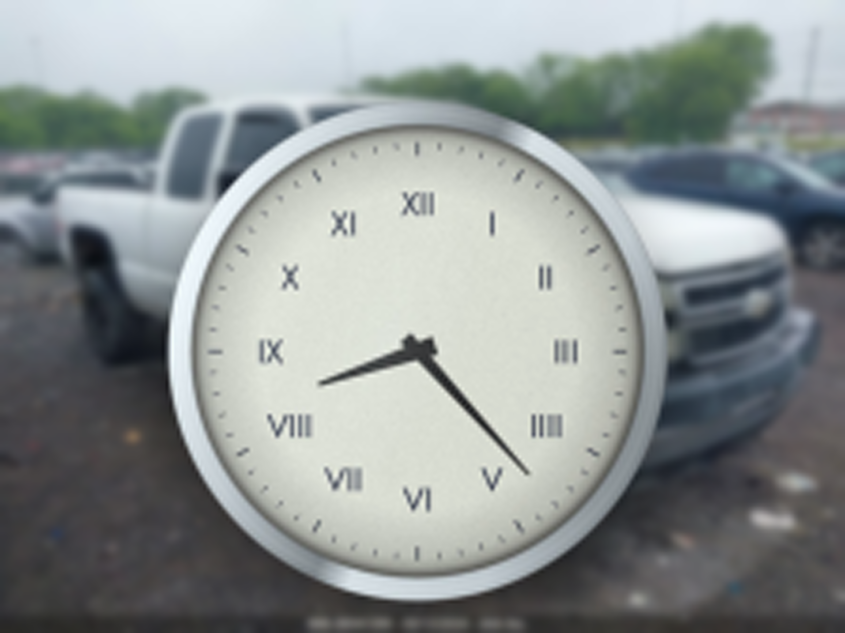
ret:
8:23
